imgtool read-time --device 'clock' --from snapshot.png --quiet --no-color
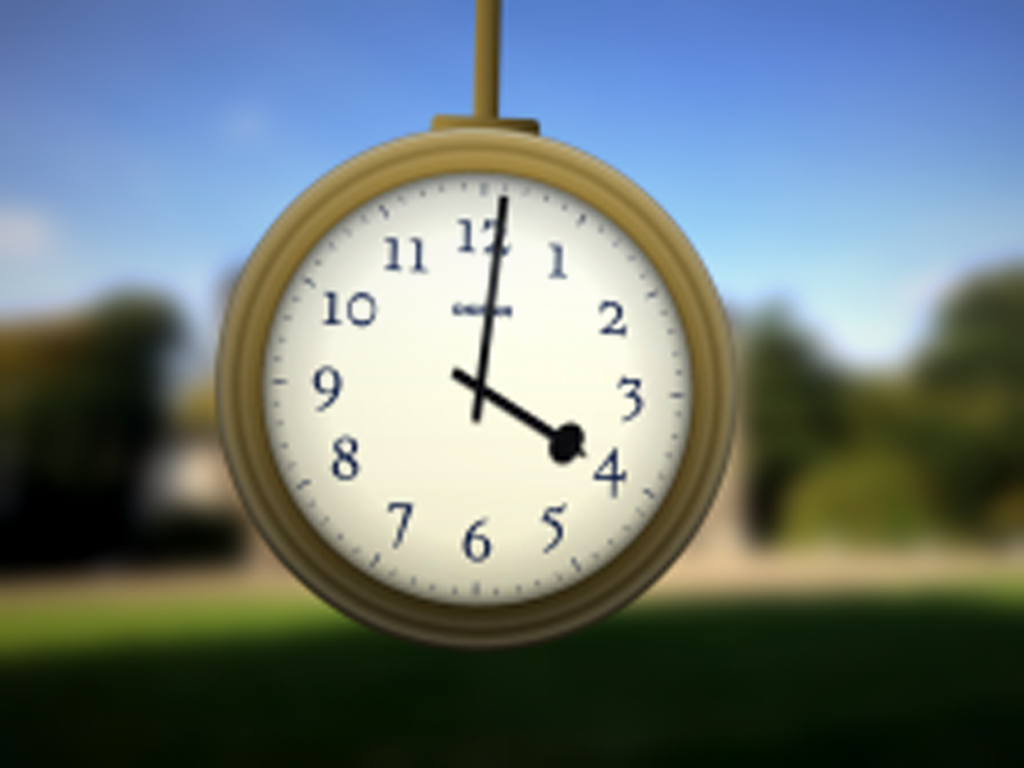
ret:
4:01
